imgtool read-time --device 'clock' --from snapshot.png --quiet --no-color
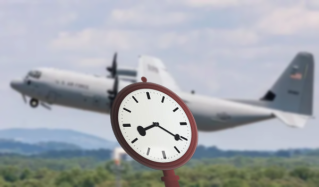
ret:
8:21
